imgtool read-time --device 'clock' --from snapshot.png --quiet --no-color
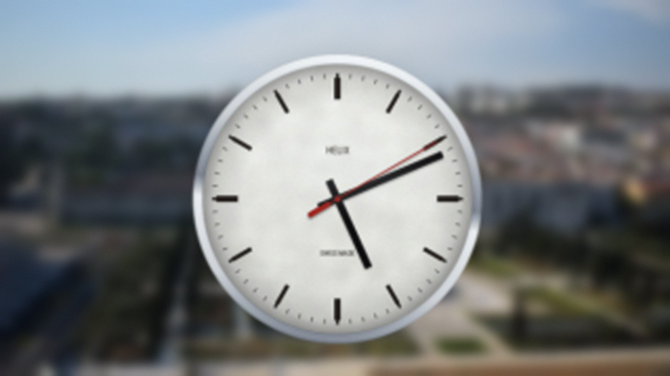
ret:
5:11:10
